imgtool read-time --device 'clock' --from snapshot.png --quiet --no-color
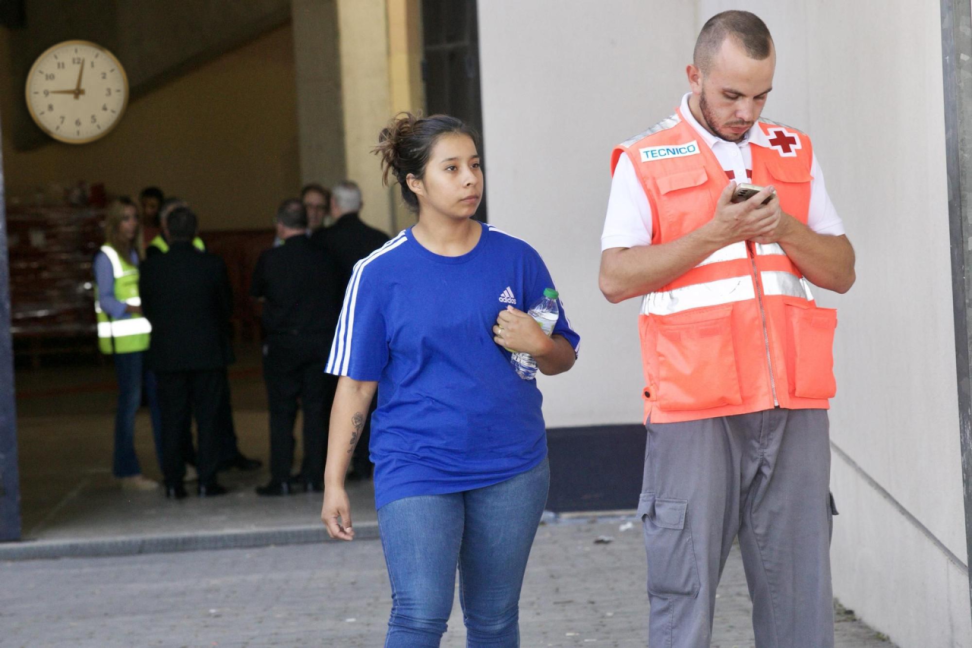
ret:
9:02
